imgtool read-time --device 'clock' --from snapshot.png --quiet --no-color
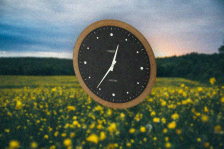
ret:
12:36
